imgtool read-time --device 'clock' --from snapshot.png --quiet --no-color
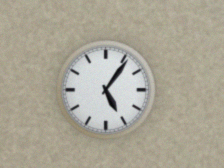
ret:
5:06
